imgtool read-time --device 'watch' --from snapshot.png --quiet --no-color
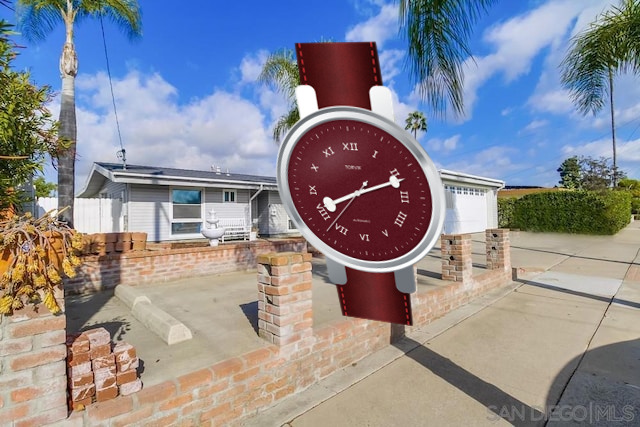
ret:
8:11:37
